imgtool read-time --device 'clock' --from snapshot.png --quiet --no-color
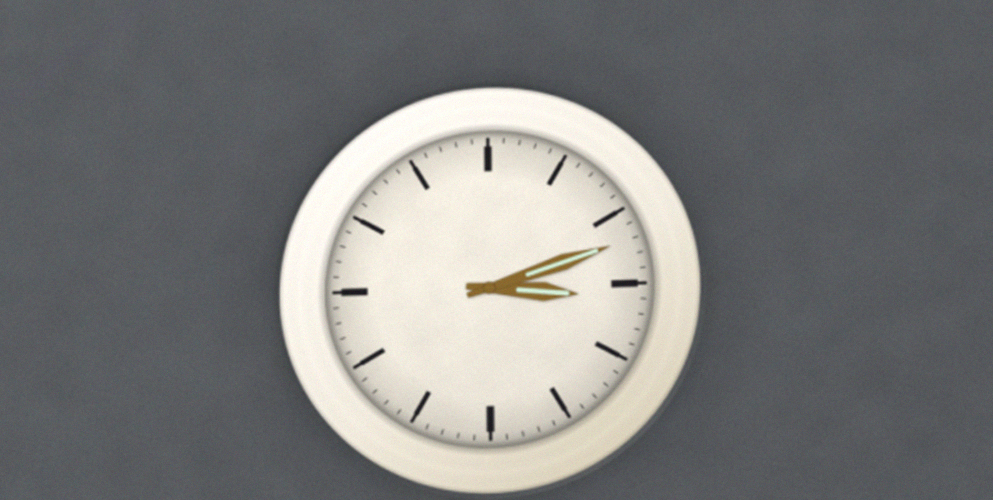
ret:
3:12
